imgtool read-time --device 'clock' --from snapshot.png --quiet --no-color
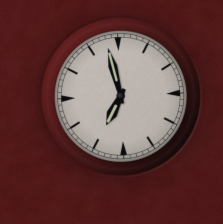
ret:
6:58
